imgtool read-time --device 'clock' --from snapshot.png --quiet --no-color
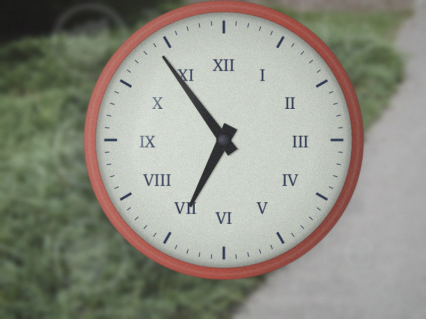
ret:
6:54
